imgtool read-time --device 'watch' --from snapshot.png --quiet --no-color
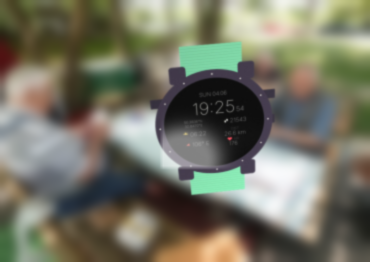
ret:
19:25
